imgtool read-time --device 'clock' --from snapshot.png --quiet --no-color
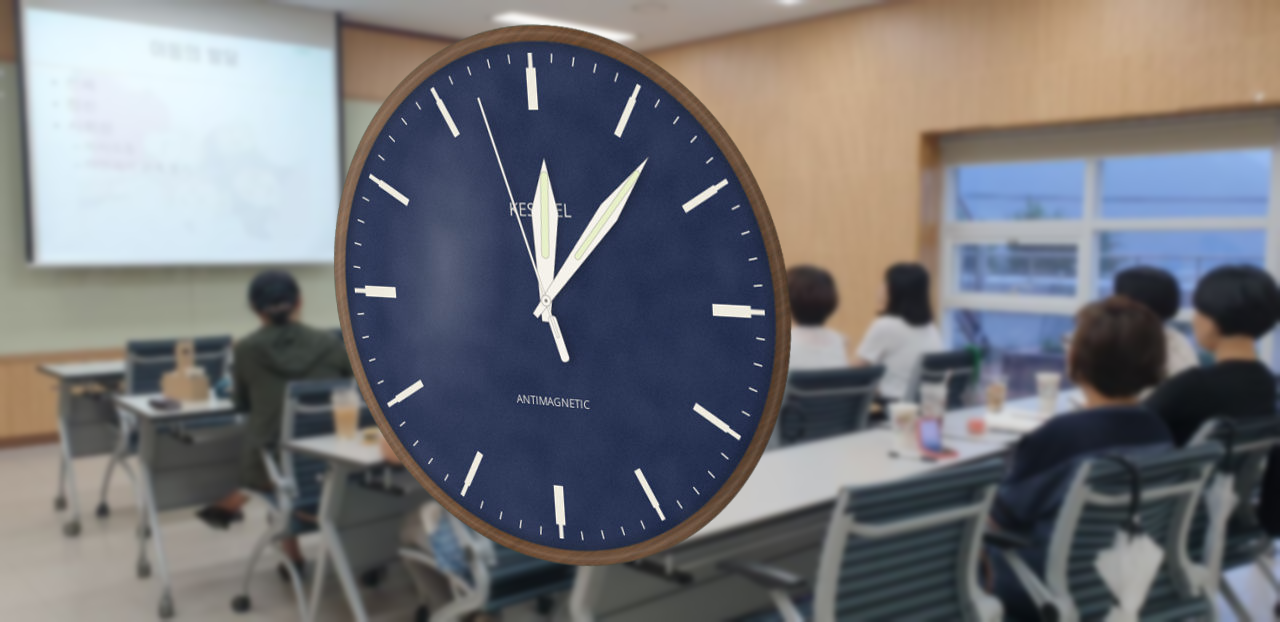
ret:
12:06:57
